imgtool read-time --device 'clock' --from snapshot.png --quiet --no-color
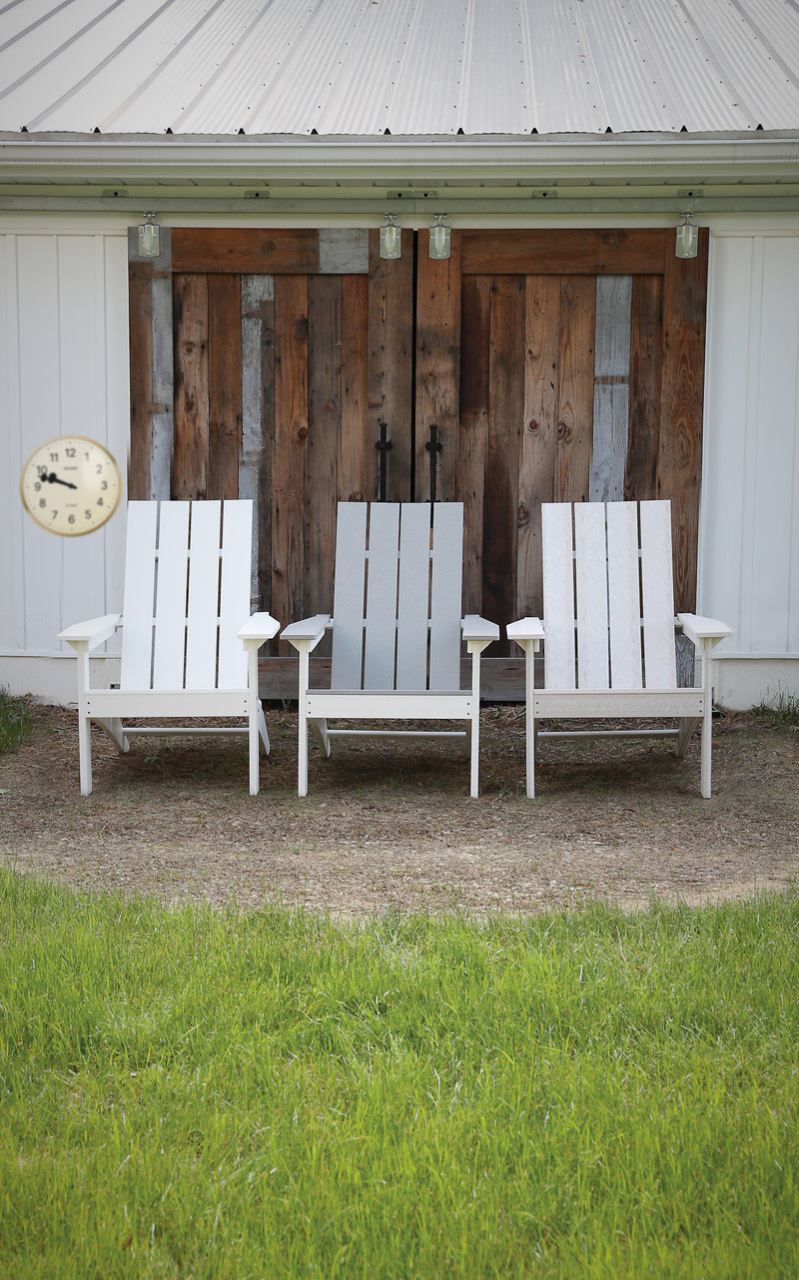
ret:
9:48
